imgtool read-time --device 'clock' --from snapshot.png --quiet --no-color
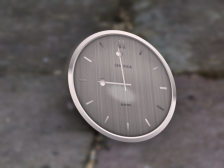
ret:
8:59
